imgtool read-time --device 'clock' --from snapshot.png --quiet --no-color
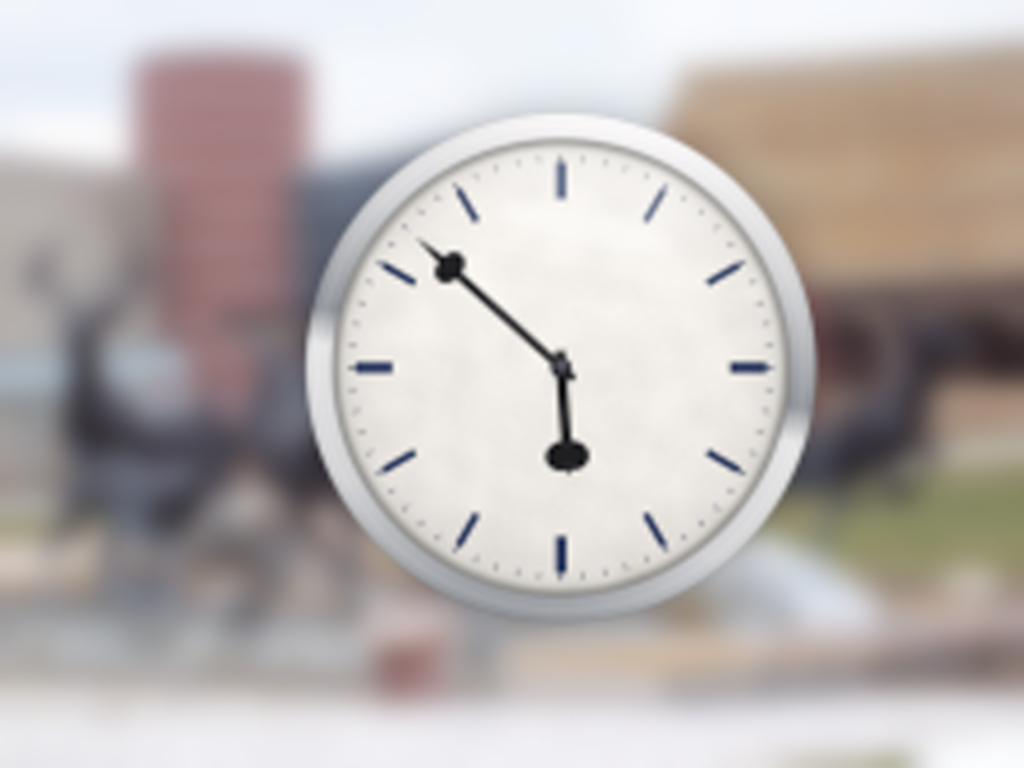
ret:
5:52
